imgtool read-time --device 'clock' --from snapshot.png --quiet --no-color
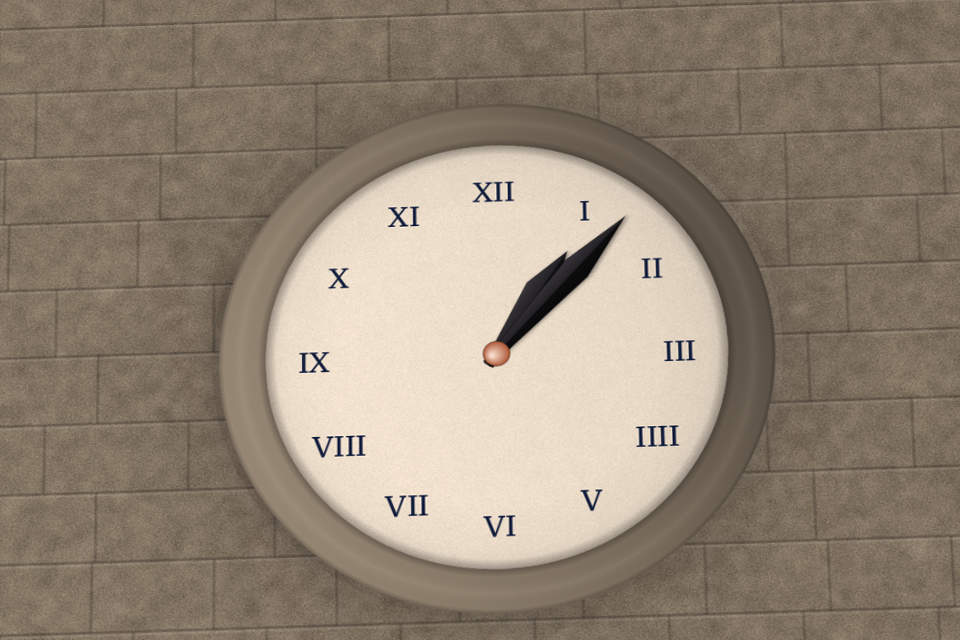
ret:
1:07
